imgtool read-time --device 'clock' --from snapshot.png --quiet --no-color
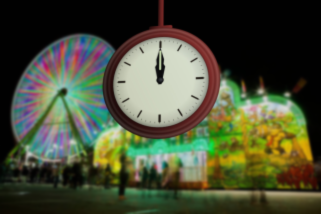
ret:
12:00
